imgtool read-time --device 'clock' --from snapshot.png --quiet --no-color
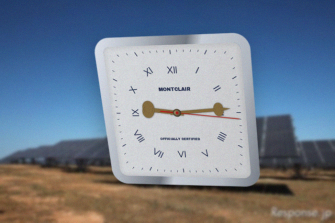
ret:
9:14:16
